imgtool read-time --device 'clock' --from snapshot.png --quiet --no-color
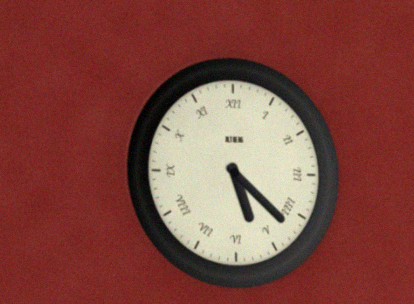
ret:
5:22
